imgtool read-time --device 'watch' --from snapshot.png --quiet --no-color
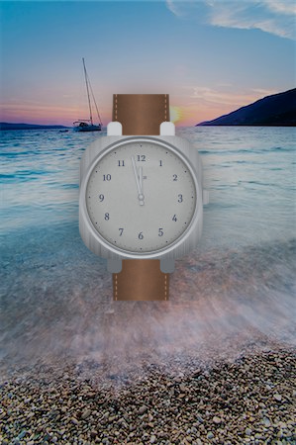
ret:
11:58
